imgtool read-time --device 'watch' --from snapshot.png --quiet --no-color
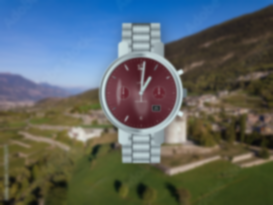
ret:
1:01
